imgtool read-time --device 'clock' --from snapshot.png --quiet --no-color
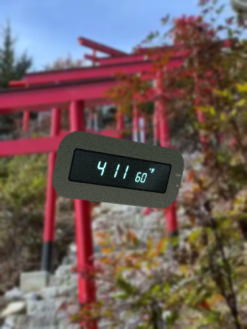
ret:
4:11
